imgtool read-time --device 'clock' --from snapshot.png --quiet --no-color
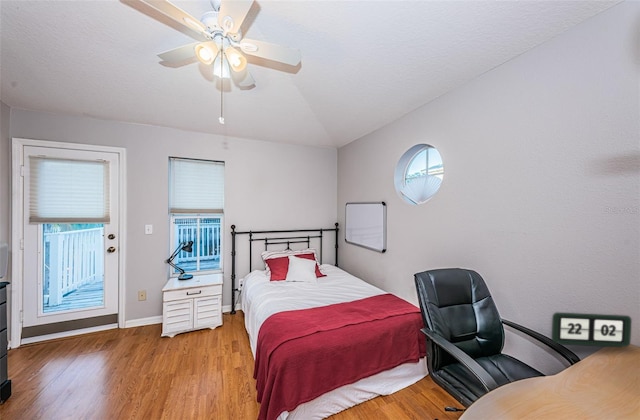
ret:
22:02
